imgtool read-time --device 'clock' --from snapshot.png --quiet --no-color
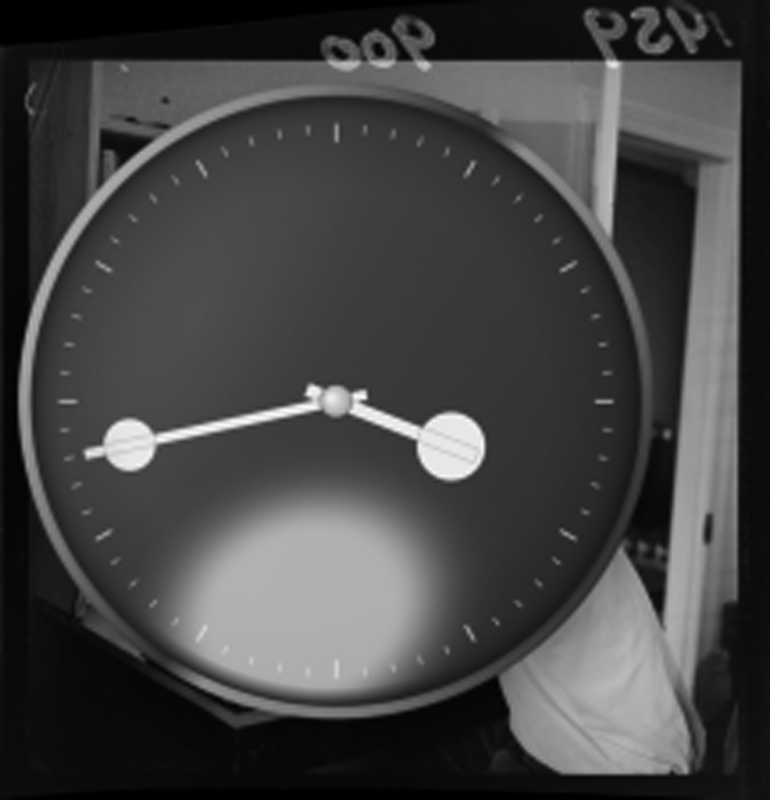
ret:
3:43
